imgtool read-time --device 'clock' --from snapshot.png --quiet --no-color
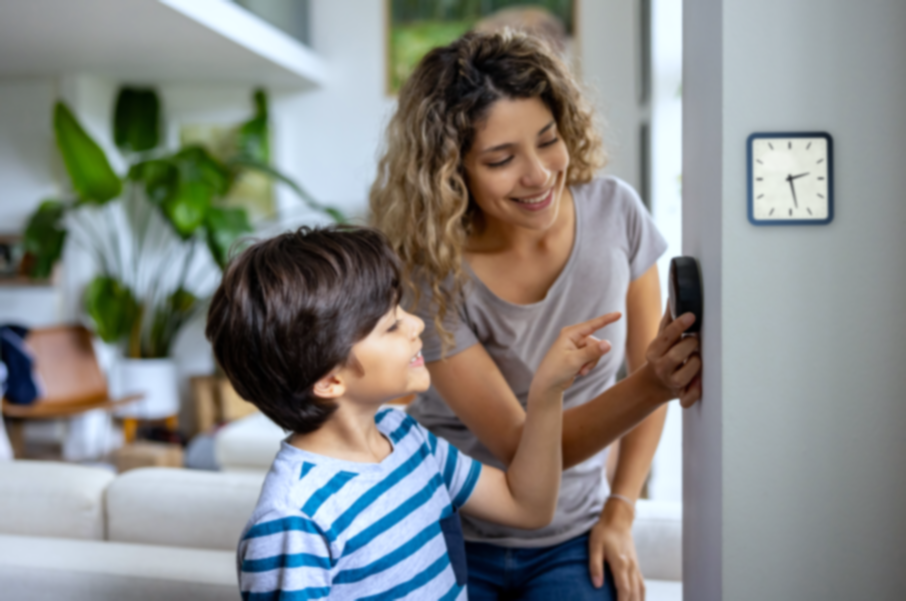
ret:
2:28
